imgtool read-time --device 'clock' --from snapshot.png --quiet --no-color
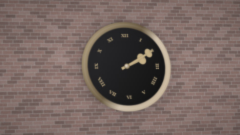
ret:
2:10
